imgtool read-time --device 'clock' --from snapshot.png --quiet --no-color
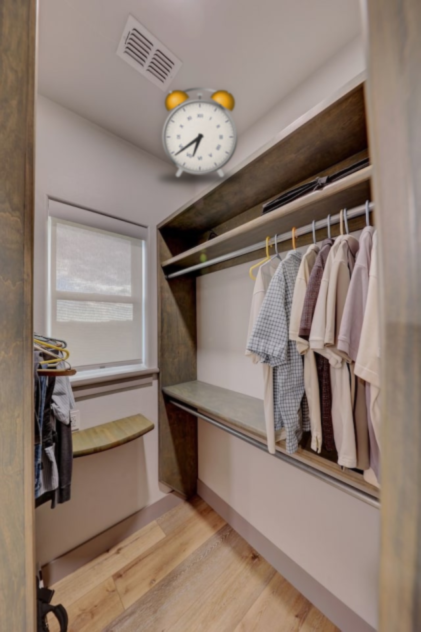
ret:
6:39
